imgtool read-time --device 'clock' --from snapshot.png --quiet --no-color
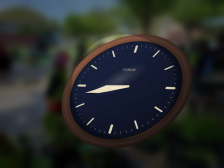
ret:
8:43
